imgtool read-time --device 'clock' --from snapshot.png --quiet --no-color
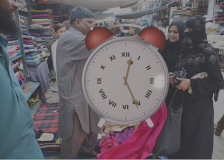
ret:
12:26
